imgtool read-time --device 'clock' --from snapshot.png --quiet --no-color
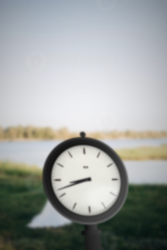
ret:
8:42
